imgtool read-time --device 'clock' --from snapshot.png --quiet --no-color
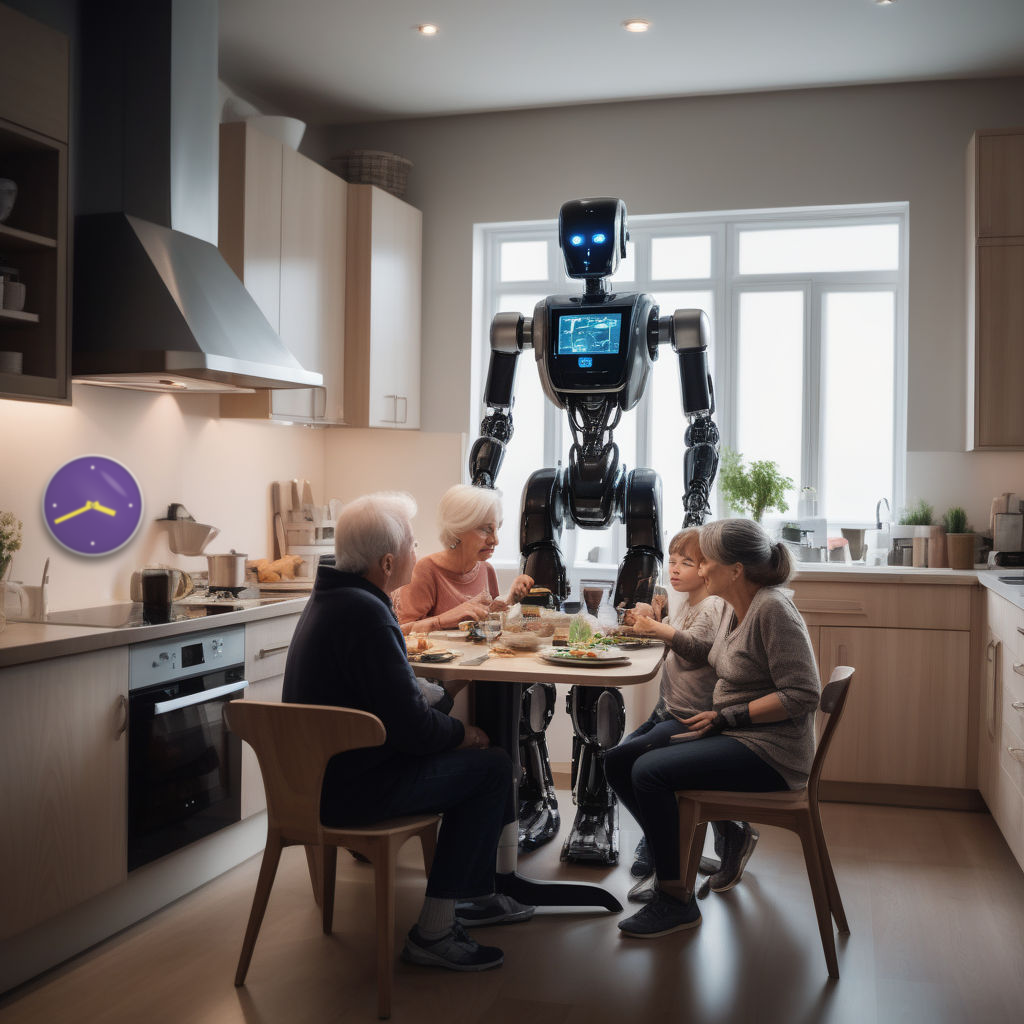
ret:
3:41
